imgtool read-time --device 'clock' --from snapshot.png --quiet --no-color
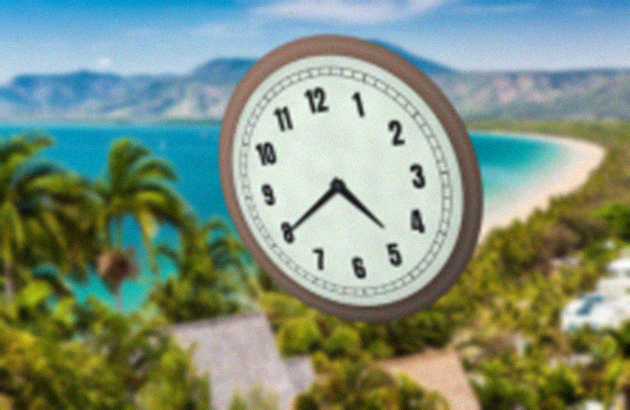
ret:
4:40
